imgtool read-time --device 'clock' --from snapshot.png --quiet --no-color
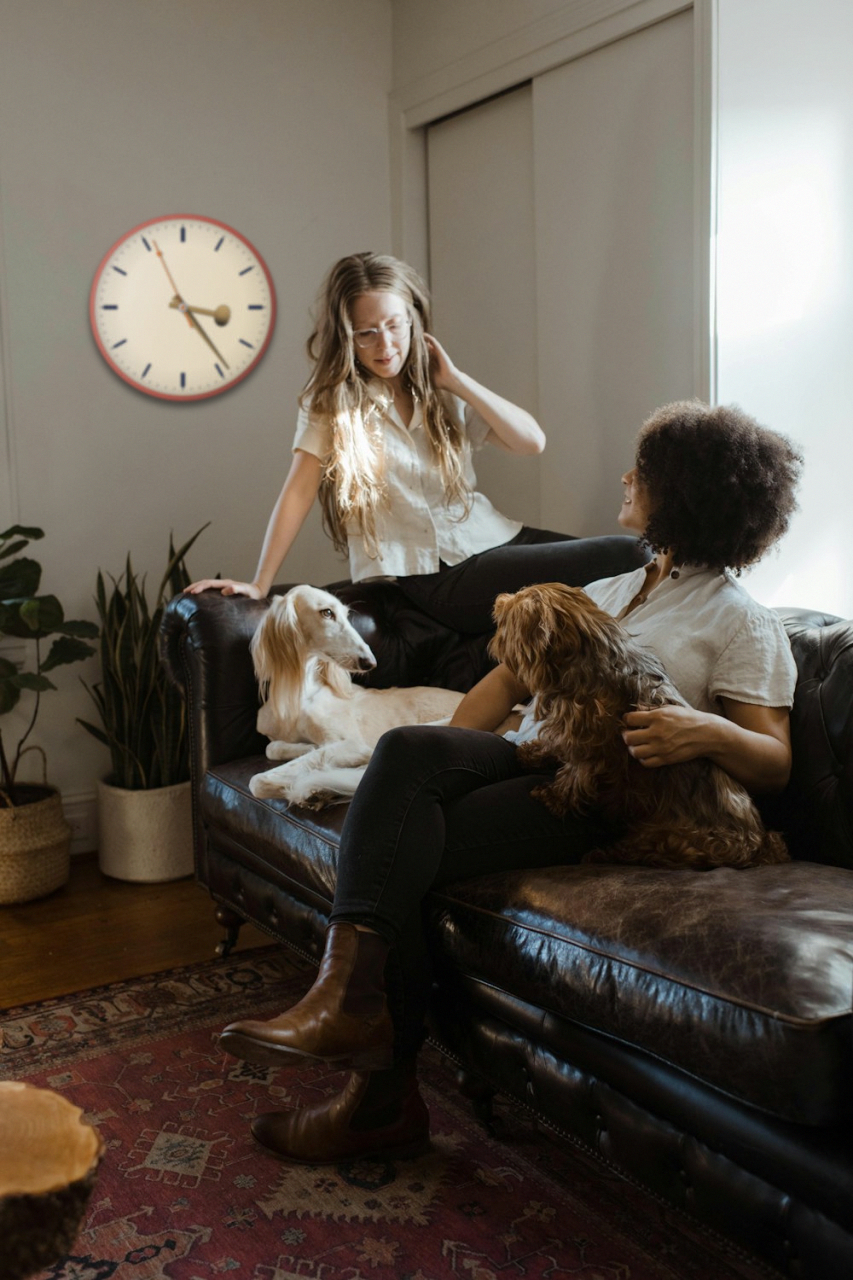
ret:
3:23:56
